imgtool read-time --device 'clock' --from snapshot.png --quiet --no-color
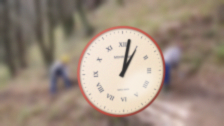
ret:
1:02
